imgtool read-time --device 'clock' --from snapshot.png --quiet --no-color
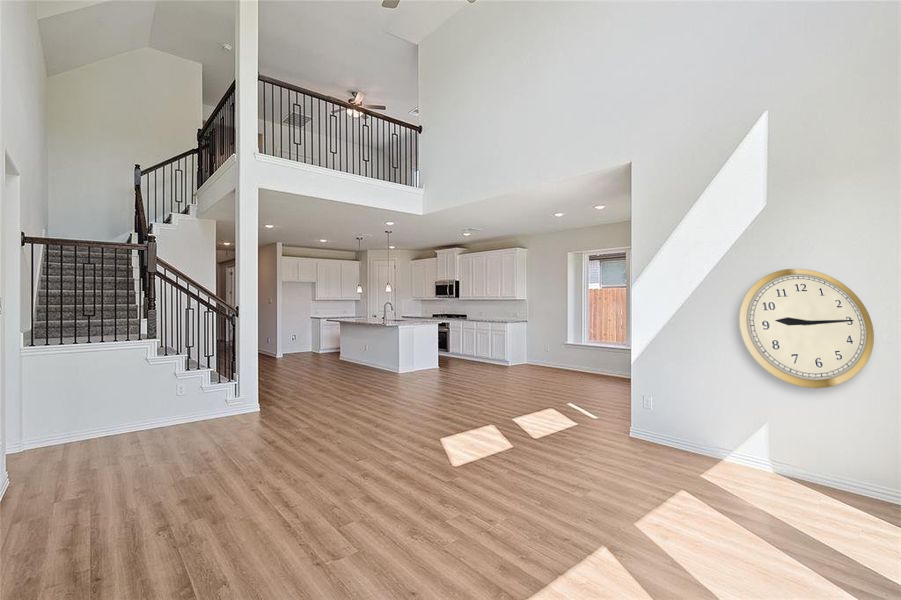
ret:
9:15
